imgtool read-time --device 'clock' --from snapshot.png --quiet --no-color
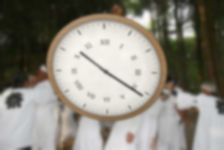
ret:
10:21
